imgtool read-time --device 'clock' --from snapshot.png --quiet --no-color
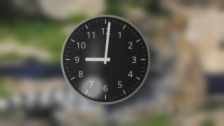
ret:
9:01
